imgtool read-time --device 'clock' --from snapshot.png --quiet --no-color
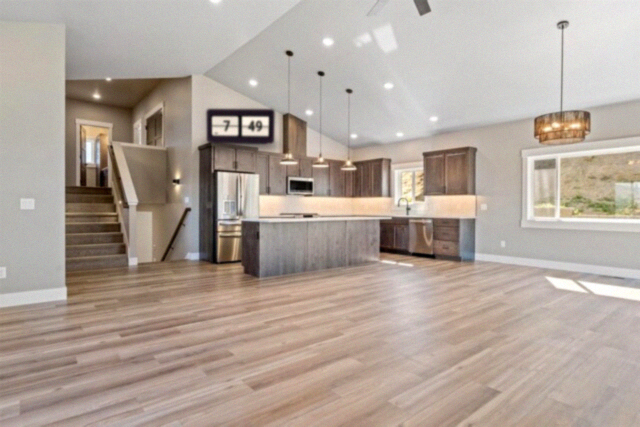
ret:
7:49
